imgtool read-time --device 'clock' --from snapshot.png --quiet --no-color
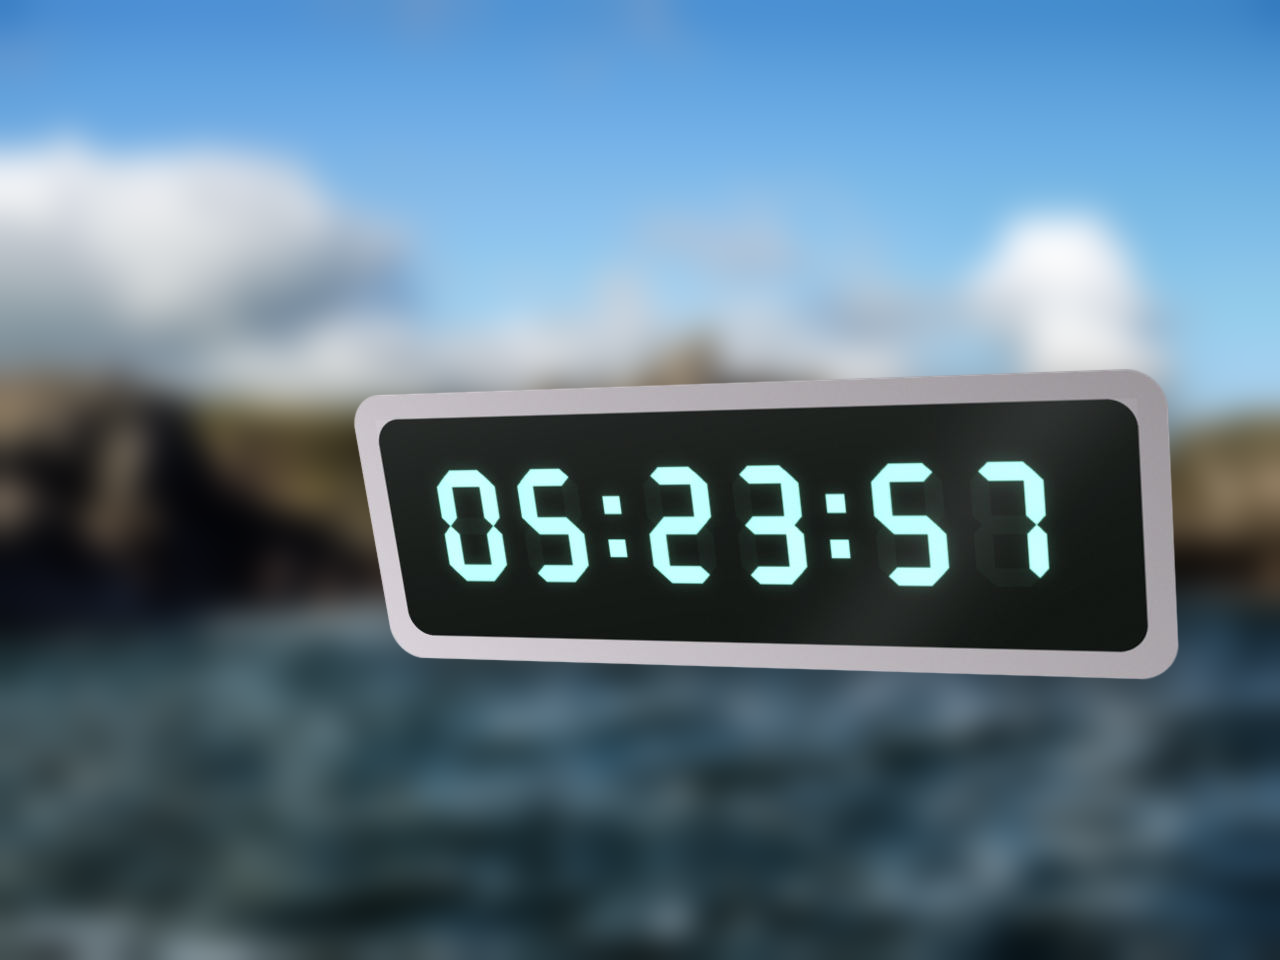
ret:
5:23:57
